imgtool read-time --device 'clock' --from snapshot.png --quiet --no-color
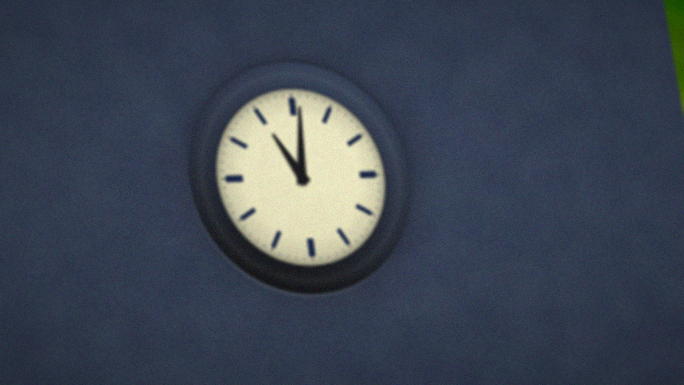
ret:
11:01
